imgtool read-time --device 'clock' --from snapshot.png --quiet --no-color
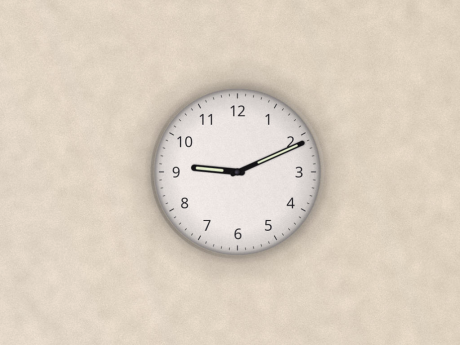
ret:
9:11
